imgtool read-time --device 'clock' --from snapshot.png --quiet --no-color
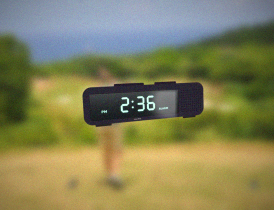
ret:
2:36
